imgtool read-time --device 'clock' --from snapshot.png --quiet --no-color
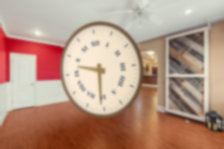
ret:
9:31
